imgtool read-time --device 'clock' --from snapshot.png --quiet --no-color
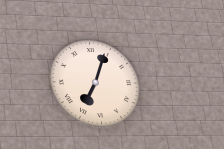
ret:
7:04
